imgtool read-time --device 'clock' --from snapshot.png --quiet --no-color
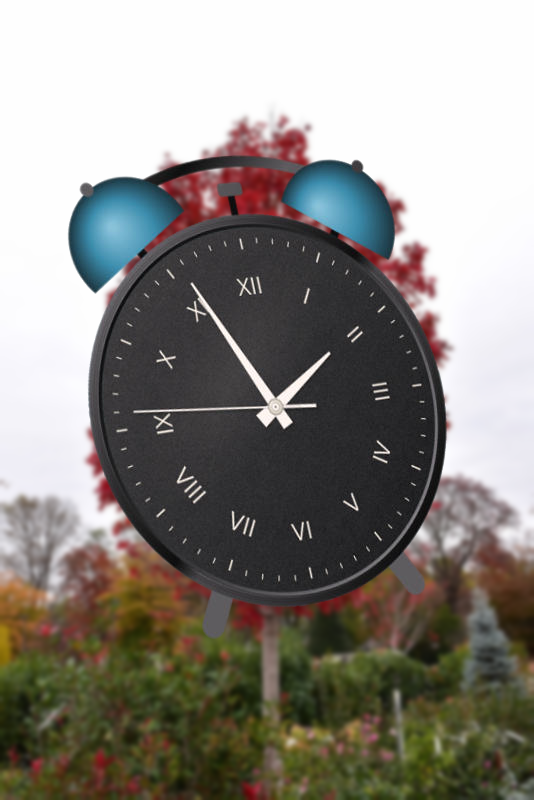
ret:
1:55:46
